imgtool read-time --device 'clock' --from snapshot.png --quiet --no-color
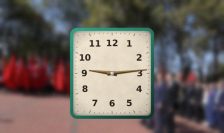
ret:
9:14
